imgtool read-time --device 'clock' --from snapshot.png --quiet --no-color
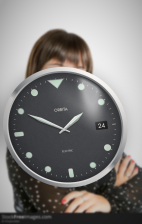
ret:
1:50
